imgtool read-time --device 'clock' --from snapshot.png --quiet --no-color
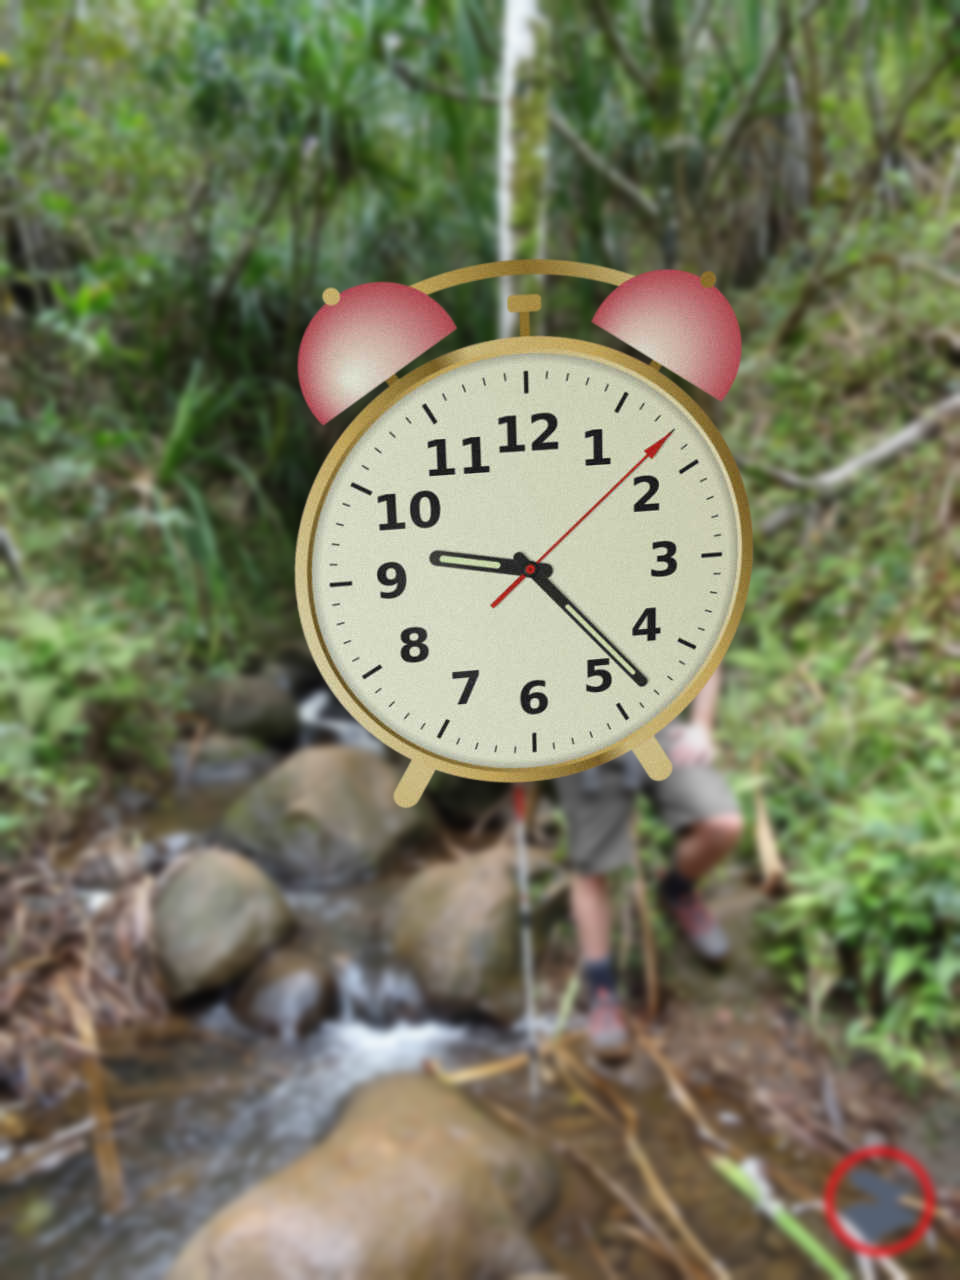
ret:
9:23:08
